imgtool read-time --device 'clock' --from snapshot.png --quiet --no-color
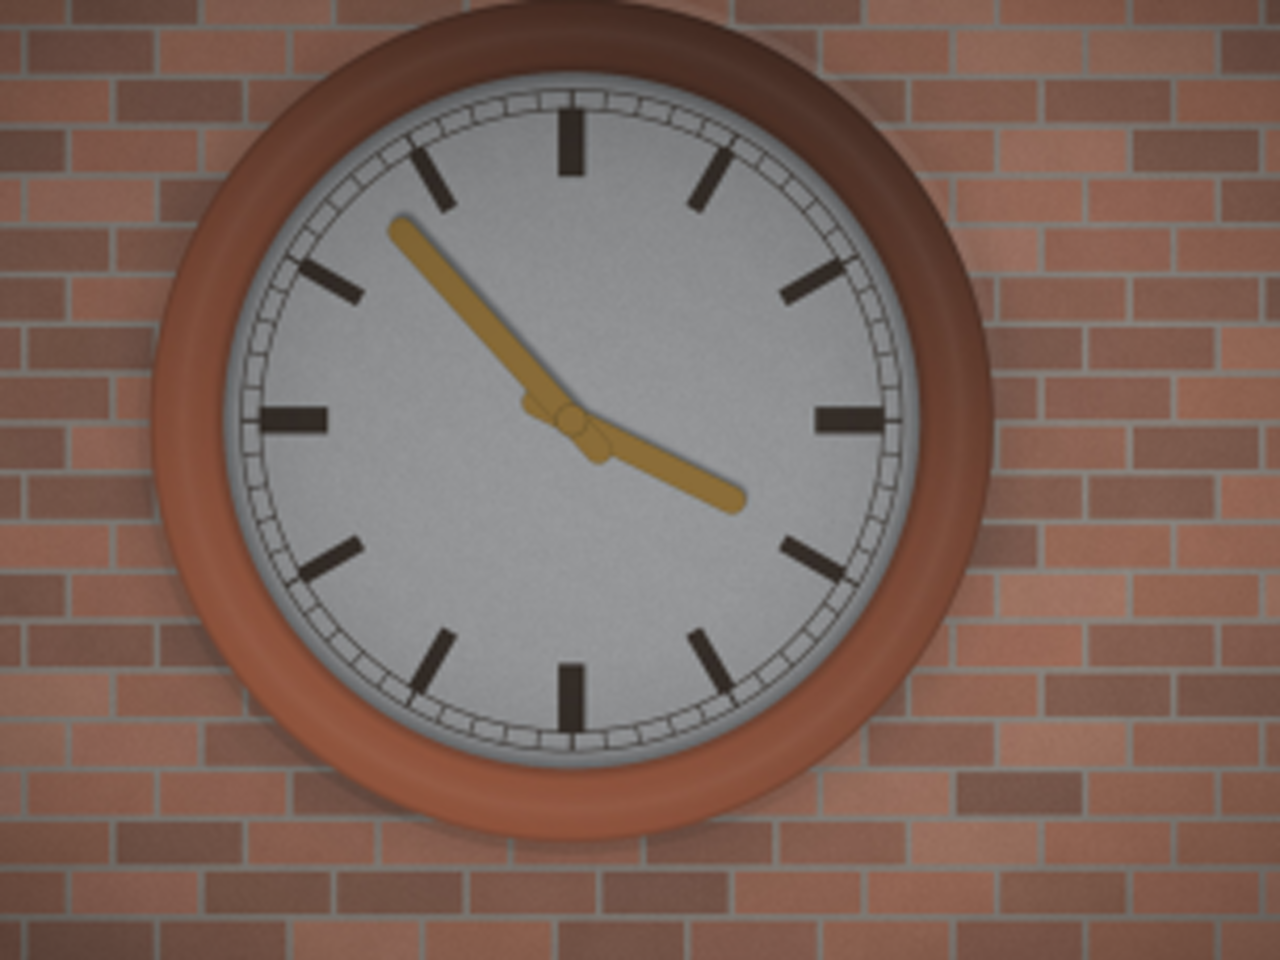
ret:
3:53
